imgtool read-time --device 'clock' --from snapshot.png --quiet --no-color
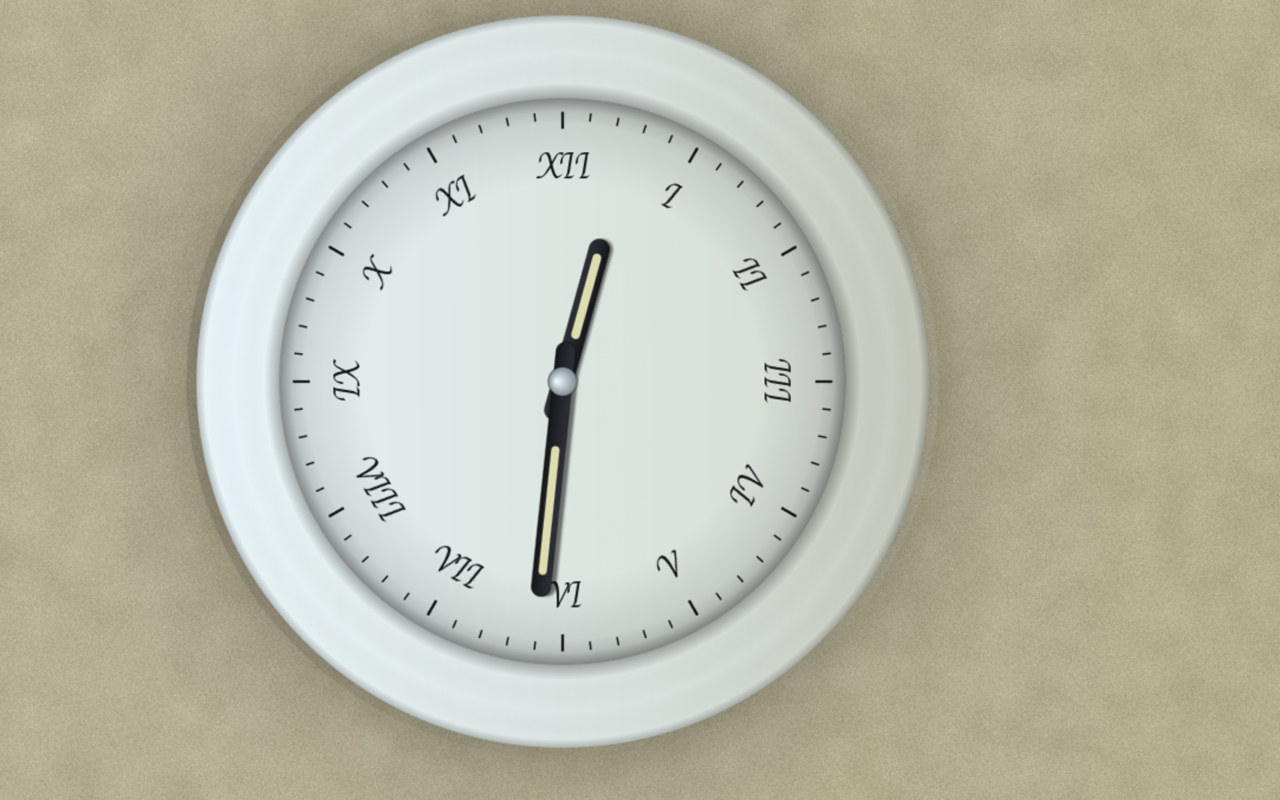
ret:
12:31
